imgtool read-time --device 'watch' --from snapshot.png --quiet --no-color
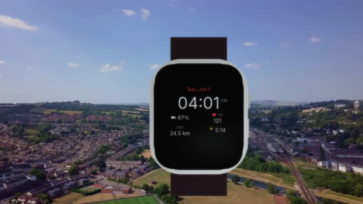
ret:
4:01
